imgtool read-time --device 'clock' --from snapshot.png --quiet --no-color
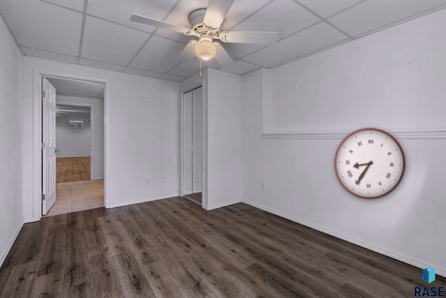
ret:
8:35
